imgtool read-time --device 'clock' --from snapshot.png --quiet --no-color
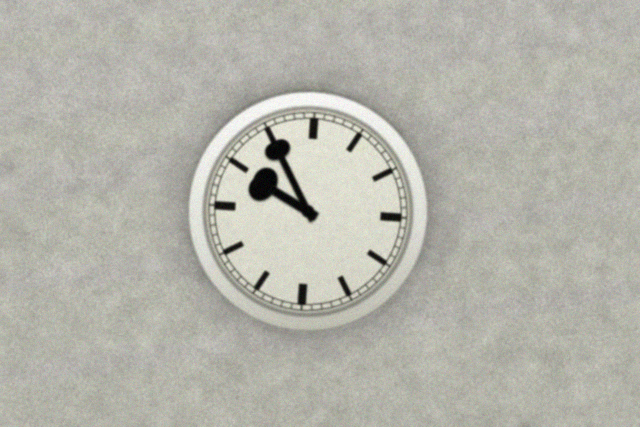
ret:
9:55
